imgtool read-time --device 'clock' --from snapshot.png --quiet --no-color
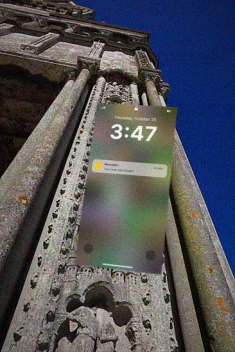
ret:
3:47
